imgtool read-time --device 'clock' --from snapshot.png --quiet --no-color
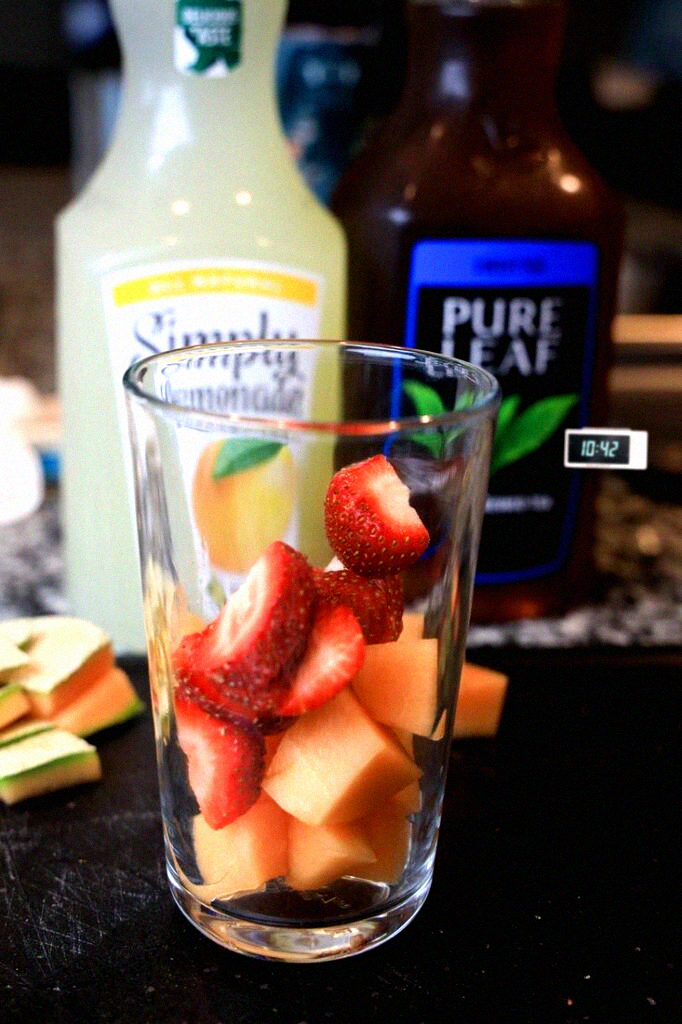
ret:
10:42
